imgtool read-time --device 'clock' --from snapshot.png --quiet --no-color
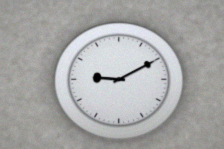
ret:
9:10
